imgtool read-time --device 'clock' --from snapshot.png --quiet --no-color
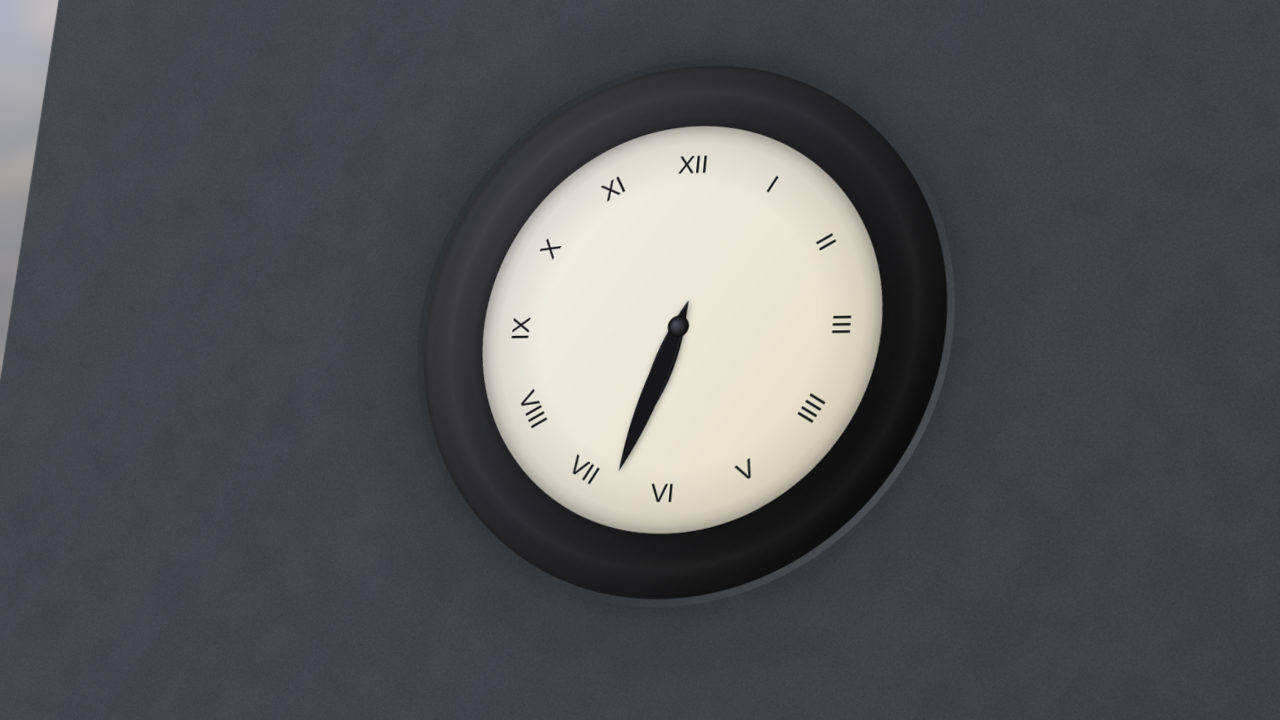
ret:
6:33
